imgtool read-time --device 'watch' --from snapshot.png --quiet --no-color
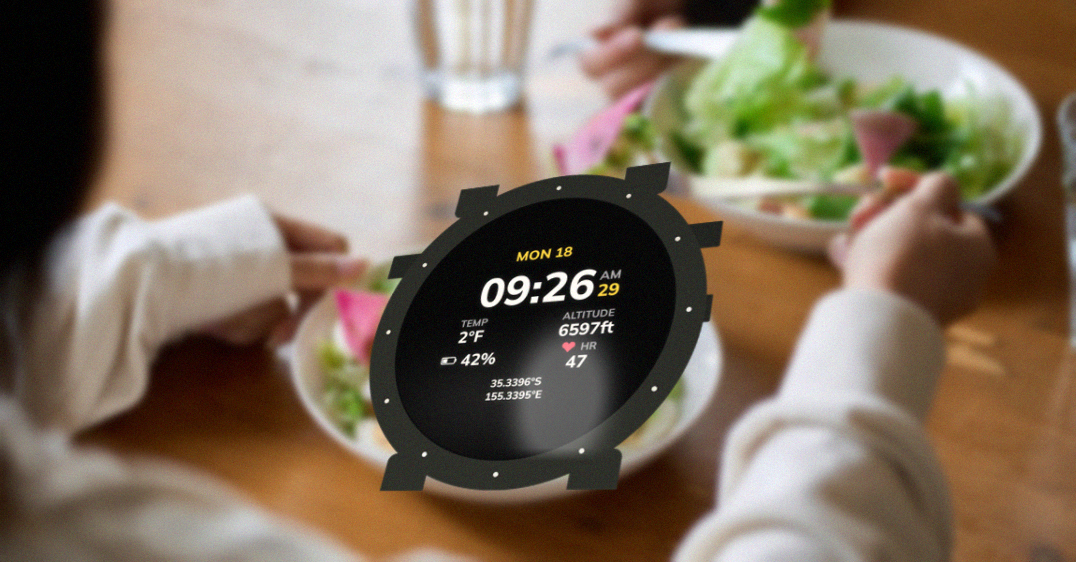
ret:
9:26:29
